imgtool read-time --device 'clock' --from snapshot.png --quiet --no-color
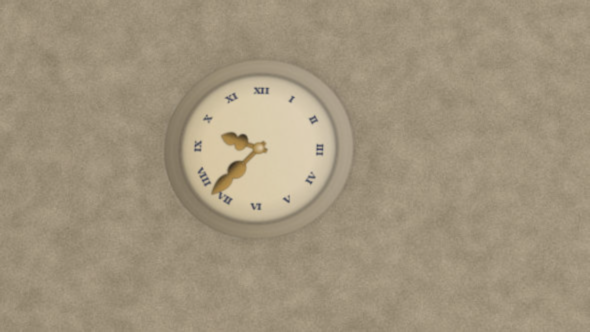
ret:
9:37
